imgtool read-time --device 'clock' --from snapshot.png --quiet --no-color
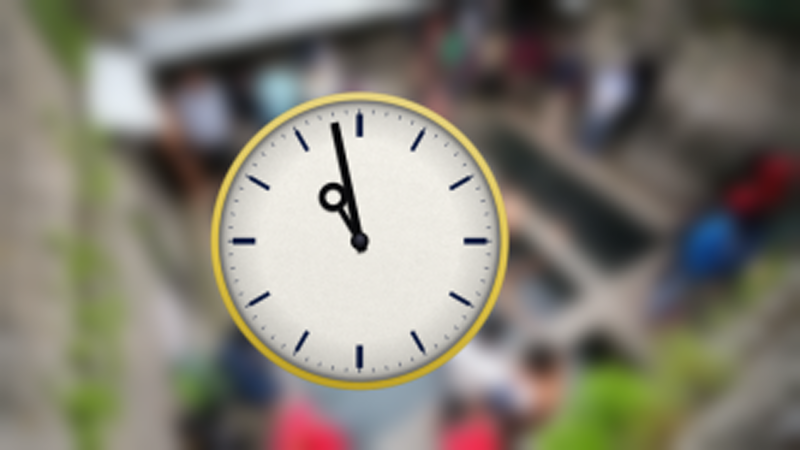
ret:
10:58
